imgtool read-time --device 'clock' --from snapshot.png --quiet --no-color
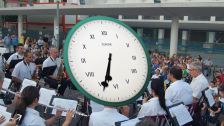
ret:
6:34
